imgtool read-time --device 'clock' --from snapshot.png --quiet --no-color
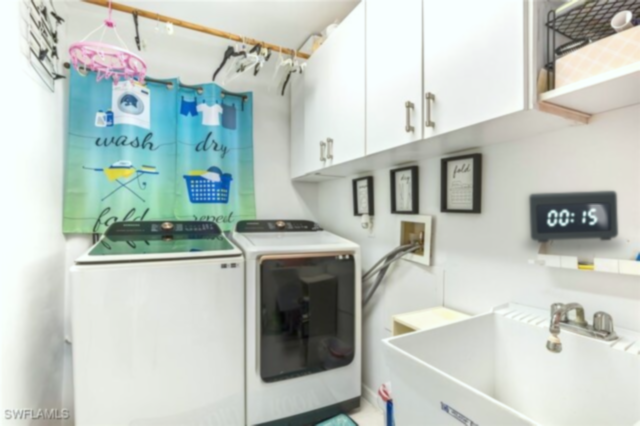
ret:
0:15
